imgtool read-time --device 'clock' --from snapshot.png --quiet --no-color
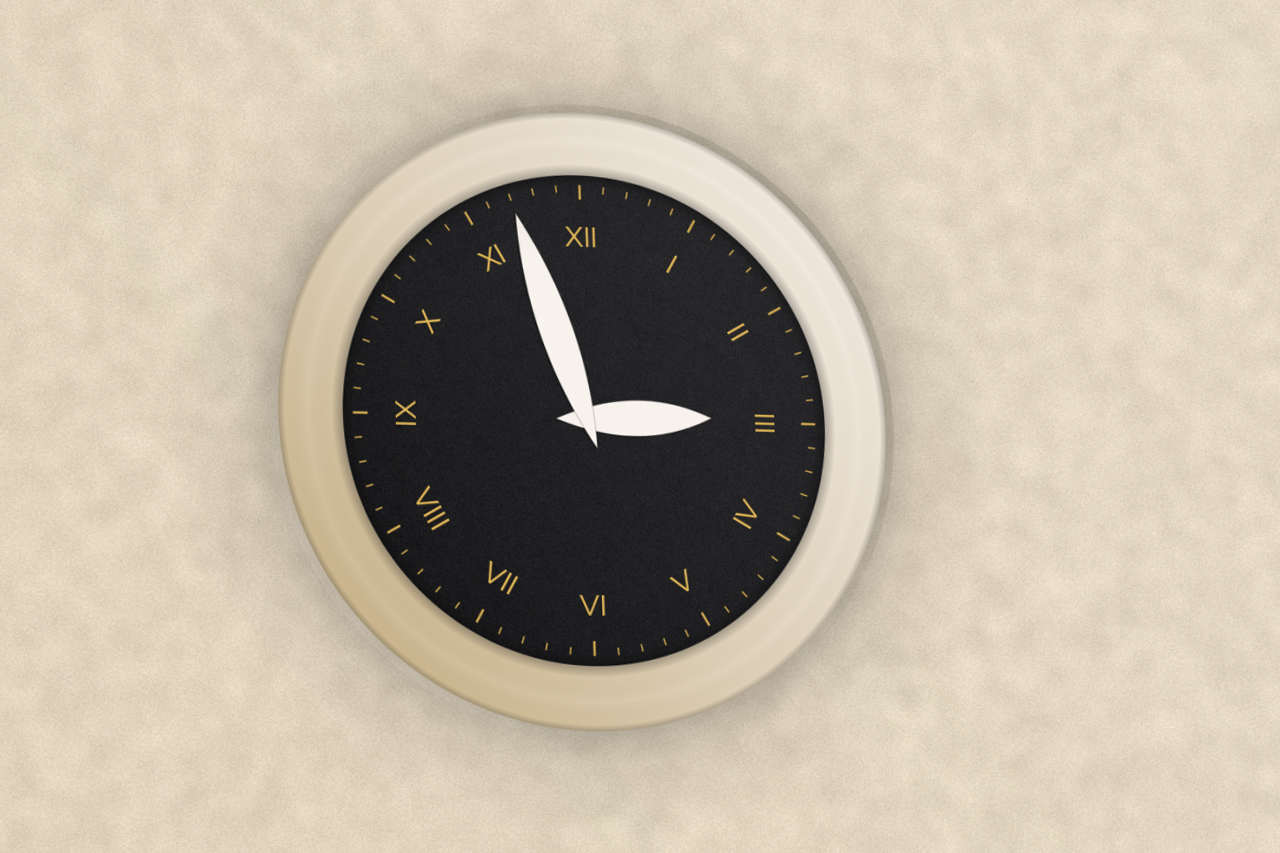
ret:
2:57
